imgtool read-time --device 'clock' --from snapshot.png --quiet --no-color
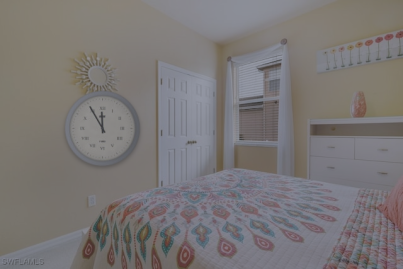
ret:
11:55
